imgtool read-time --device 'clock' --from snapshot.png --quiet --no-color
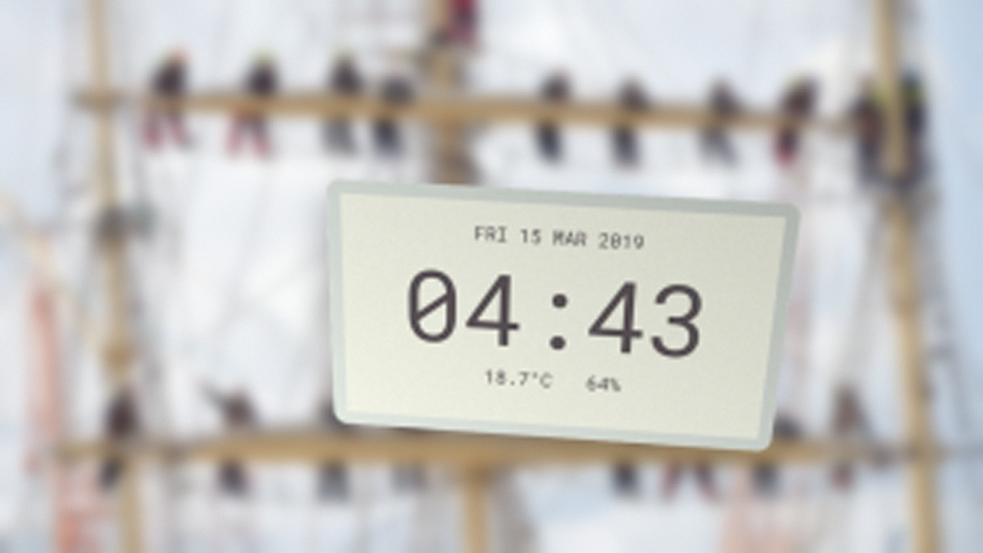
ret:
4:43
